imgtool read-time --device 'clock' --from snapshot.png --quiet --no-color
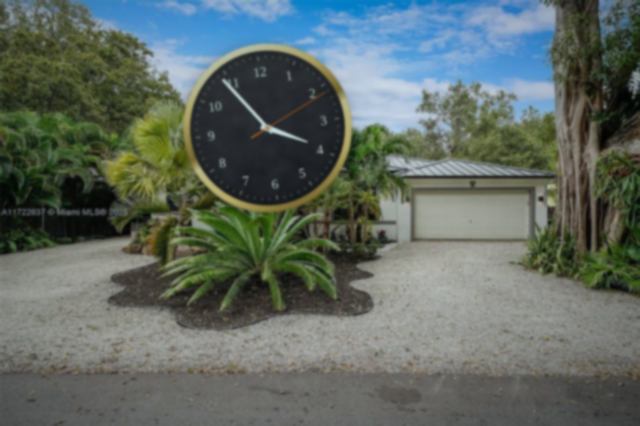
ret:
3:54:11
